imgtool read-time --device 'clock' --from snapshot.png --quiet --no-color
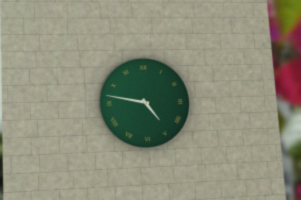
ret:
4:47
